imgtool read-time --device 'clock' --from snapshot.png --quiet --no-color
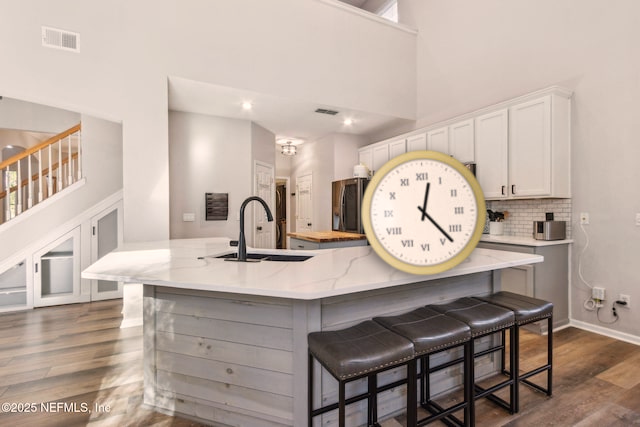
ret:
12:23
